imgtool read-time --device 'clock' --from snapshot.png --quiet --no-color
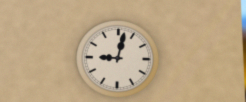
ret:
9:02
